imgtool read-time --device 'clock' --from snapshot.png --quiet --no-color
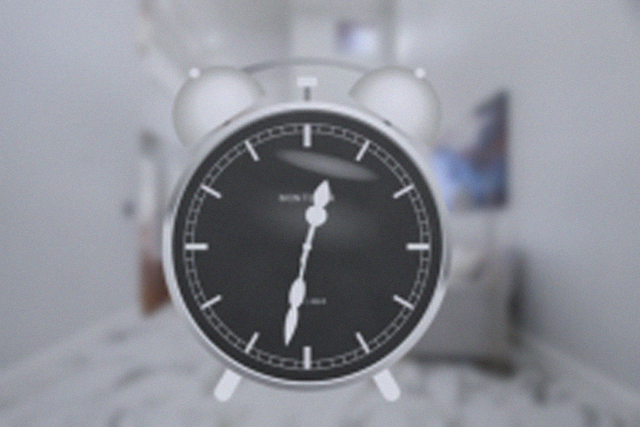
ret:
12:32
